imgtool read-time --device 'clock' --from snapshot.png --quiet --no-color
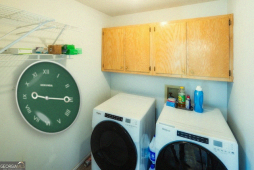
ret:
9:15
